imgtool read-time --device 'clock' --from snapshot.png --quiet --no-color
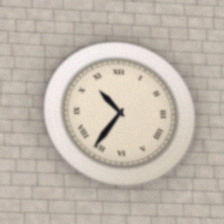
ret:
10:36
